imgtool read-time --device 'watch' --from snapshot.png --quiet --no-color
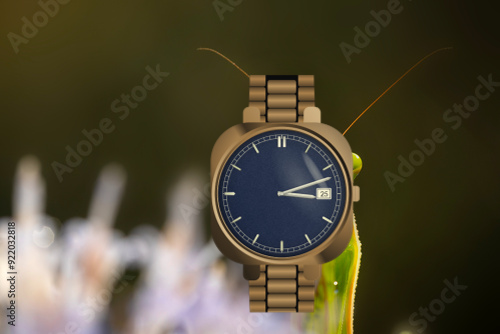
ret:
3:12
